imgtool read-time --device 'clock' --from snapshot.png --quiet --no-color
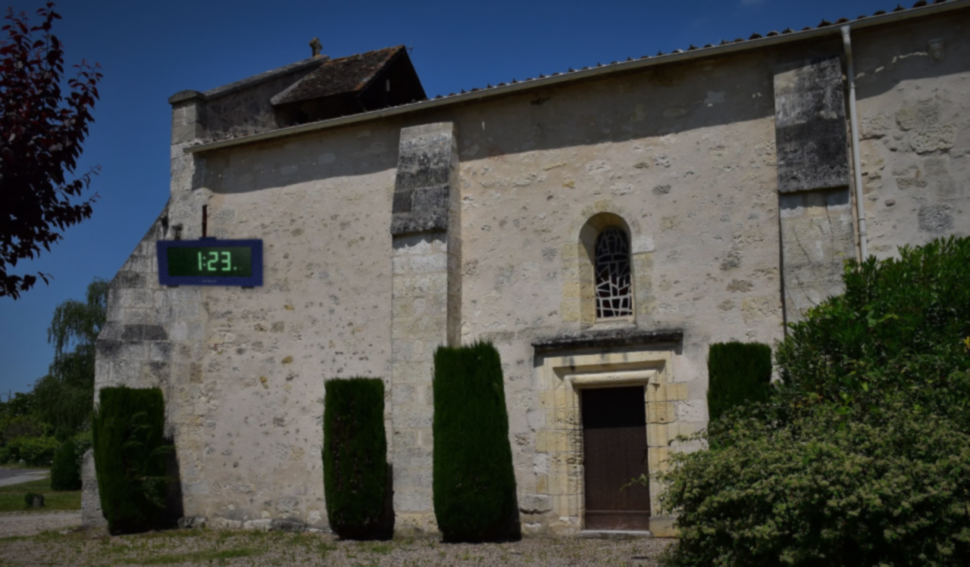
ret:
1:23
